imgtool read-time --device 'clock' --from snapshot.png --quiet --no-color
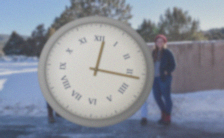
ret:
12:16
